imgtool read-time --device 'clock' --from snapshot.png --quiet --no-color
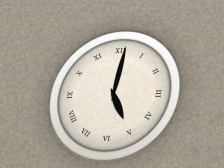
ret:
5:01
